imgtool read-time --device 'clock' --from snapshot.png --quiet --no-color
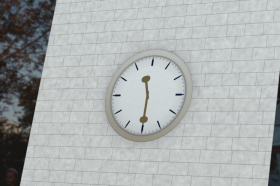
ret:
11:30
